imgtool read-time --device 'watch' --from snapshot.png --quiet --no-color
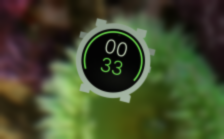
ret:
0:33
